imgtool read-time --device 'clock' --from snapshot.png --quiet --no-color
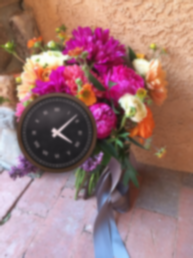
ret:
4:08
